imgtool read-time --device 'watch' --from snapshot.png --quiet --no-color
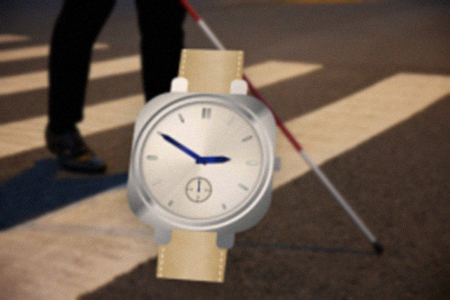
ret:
2:50
